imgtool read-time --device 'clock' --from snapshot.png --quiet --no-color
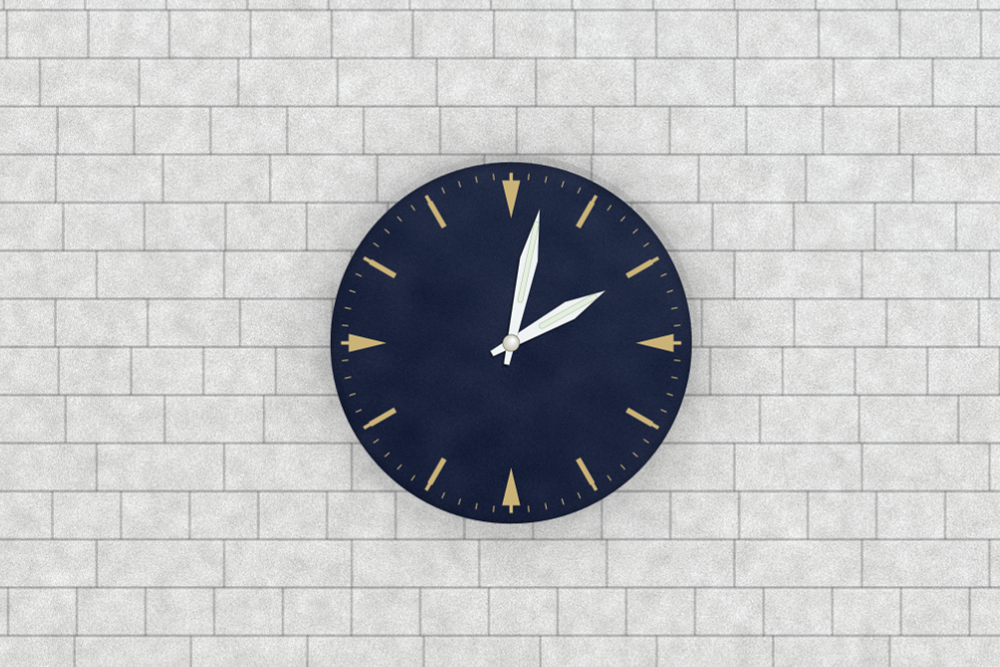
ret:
2:02
